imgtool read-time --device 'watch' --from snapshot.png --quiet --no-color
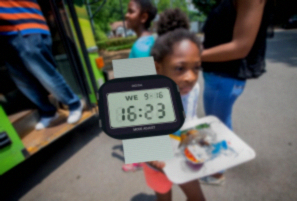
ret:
16:23
